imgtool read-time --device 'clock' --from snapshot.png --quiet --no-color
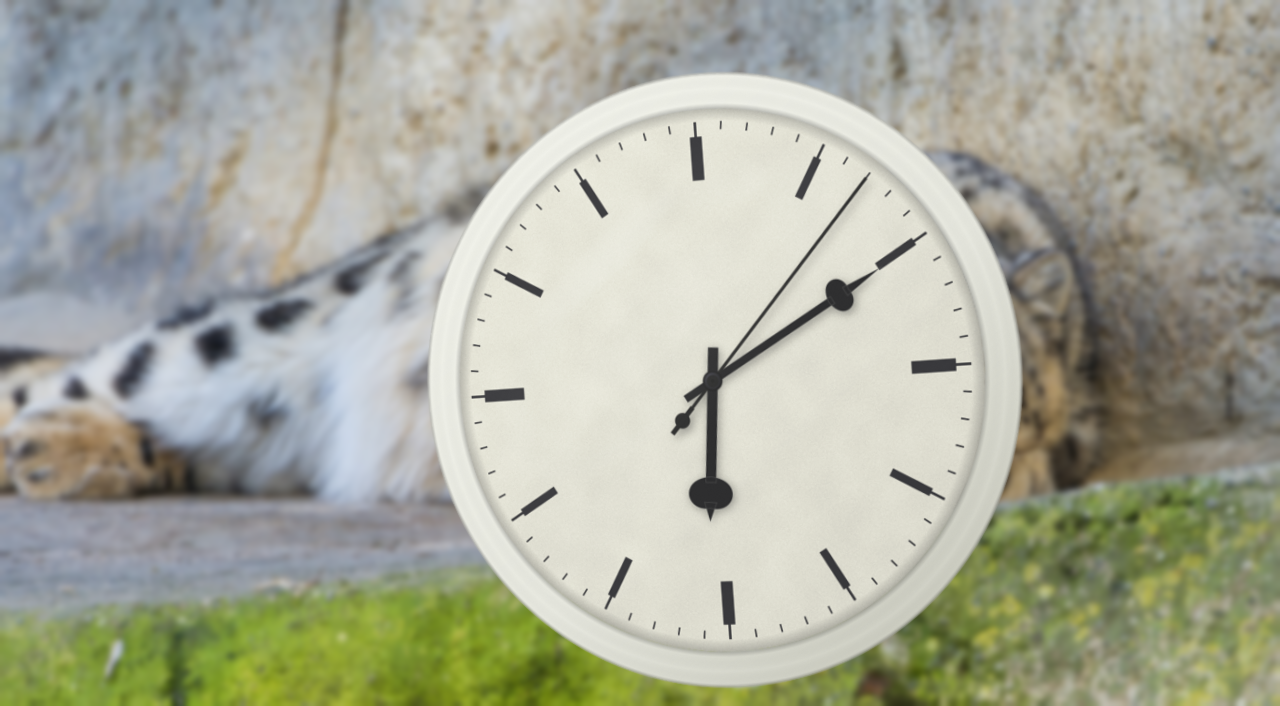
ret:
6:10:07
